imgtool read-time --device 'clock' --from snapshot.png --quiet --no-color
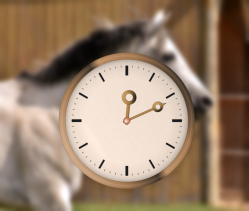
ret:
12:11
